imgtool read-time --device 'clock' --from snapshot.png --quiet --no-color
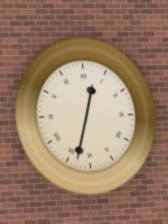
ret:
12:33
